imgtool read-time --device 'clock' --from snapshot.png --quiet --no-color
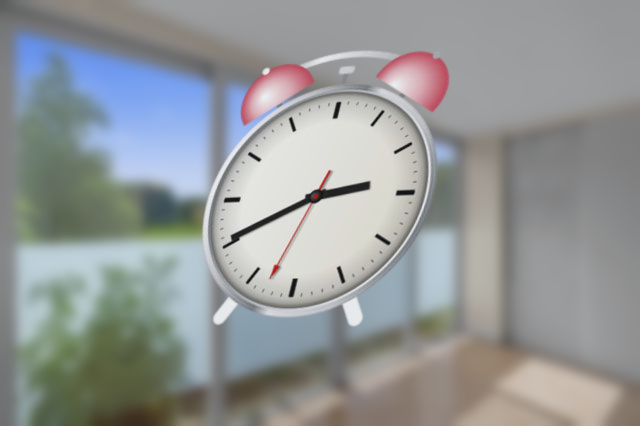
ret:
2:40:33
